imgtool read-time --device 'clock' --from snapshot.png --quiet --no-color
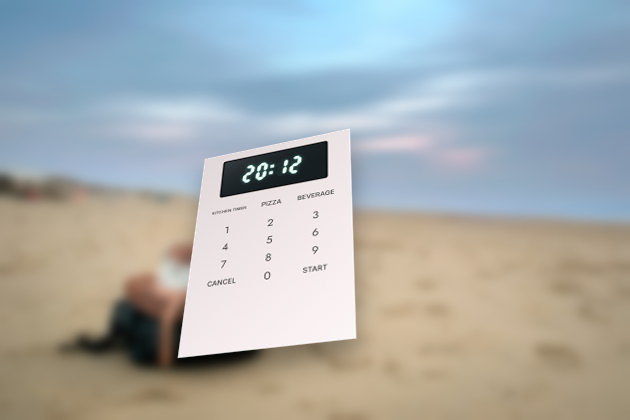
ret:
20:12
